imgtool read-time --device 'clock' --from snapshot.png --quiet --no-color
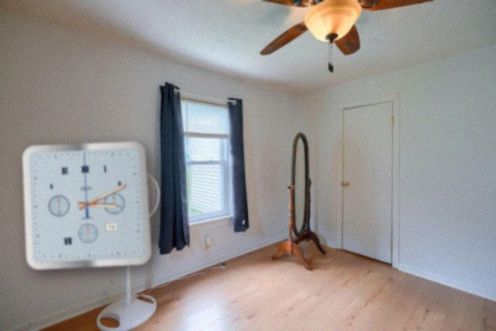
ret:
3:11
